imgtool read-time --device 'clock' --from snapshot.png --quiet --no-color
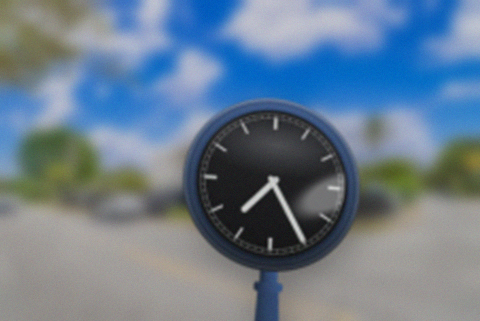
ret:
7:25
